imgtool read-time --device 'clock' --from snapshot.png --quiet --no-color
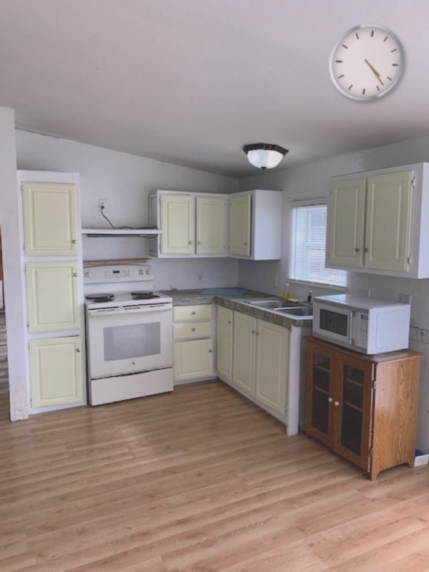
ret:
4:23
